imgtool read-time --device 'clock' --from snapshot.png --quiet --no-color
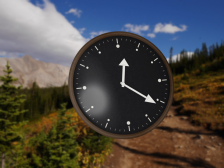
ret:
12:21
